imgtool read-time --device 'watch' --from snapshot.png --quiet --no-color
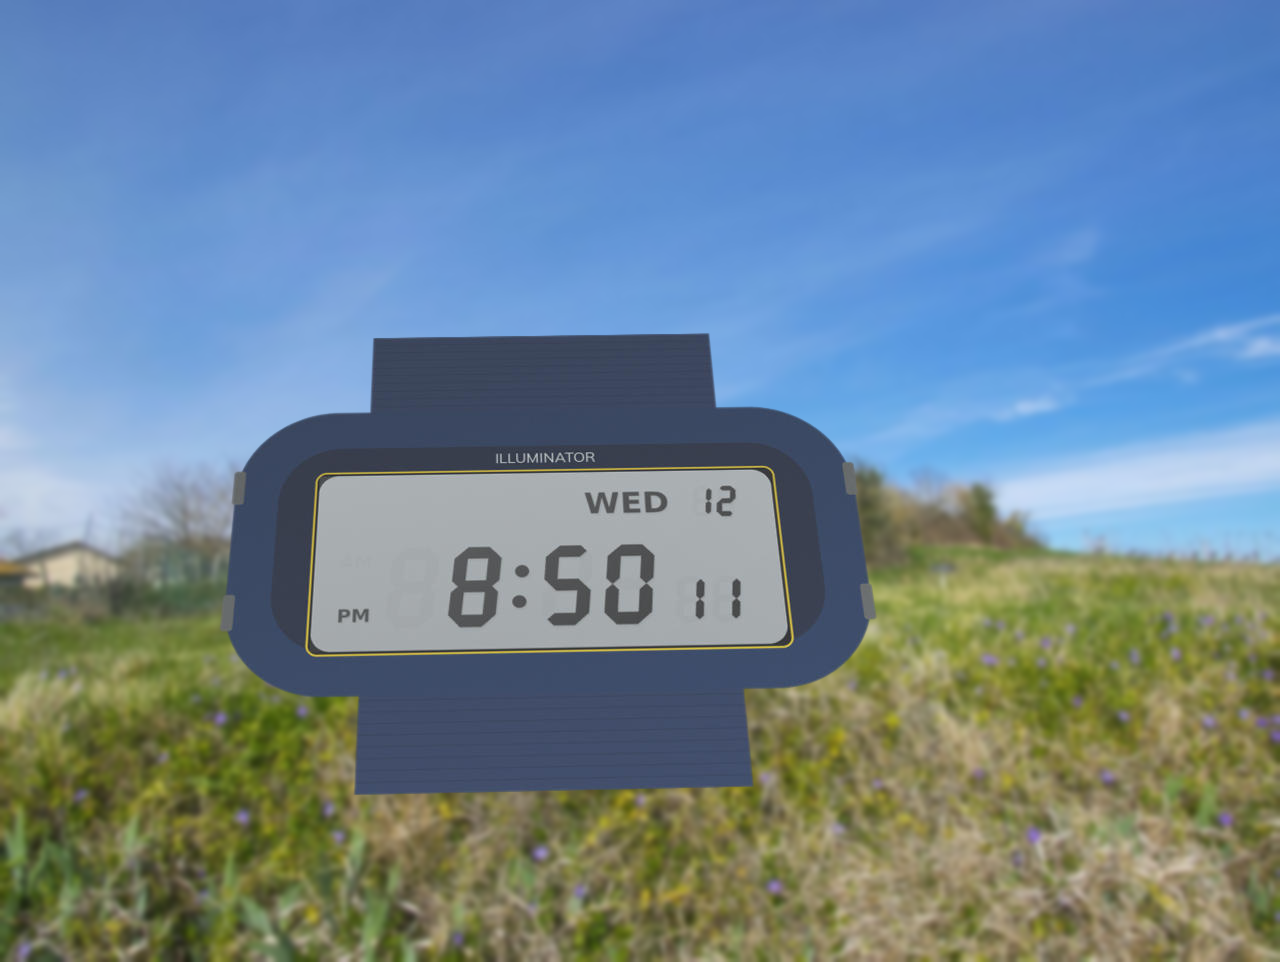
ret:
8:50:11
